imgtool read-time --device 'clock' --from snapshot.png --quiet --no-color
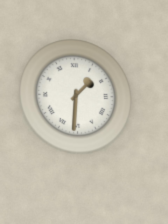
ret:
1:31
